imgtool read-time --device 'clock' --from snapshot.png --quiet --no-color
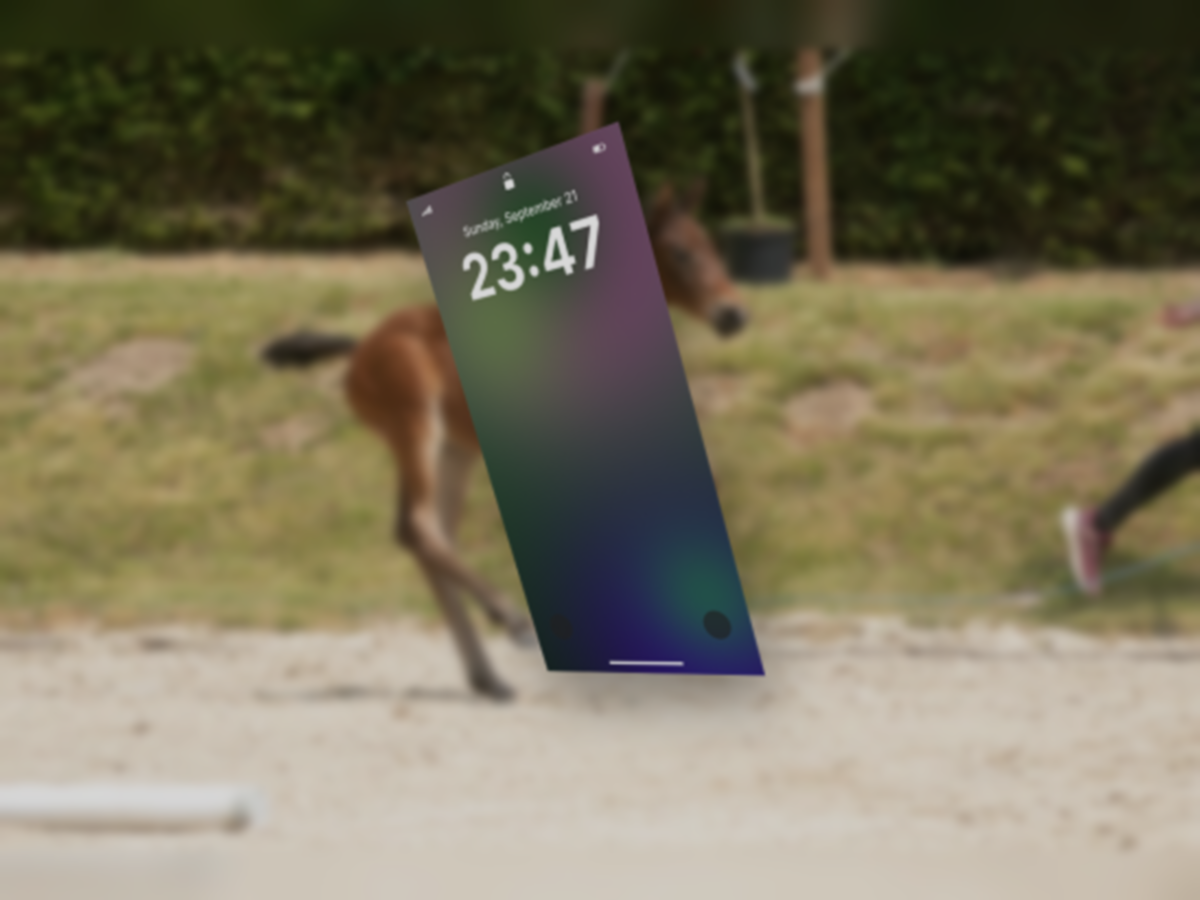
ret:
23:47
